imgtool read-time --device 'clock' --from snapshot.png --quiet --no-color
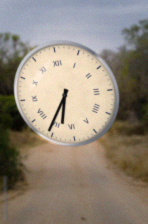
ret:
6:36
